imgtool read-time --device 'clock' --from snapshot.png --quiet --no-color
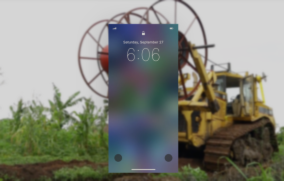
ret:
6:06
